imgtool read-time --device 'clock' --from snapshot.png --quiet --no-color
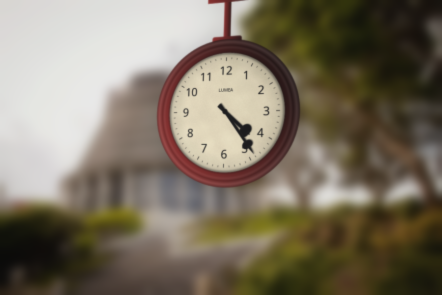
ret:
4:24
